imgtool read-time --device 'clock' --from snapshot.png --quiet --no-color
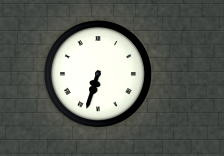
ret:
6:33
